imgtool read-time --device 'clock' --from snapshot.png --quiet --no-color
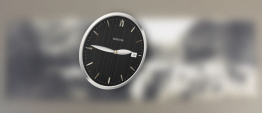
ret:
2:46
